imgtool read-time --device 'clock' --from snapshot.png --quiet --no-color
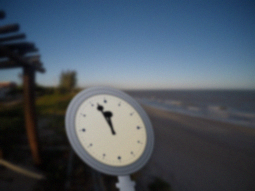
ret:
11:57
